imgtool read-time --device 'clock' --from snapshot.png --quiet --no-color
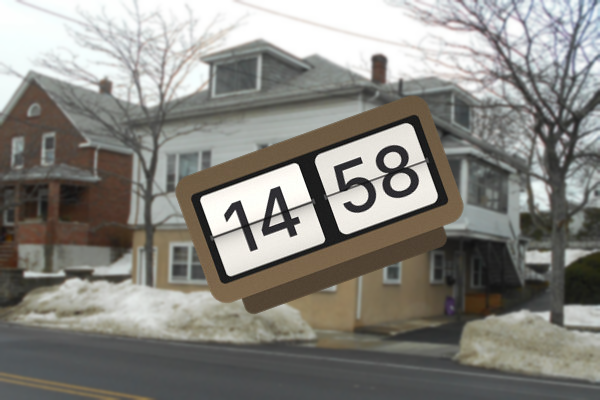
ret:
14:58
